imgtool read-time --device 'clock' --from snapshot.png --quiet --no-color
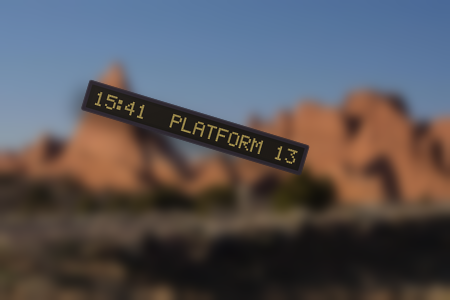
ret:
15:41
